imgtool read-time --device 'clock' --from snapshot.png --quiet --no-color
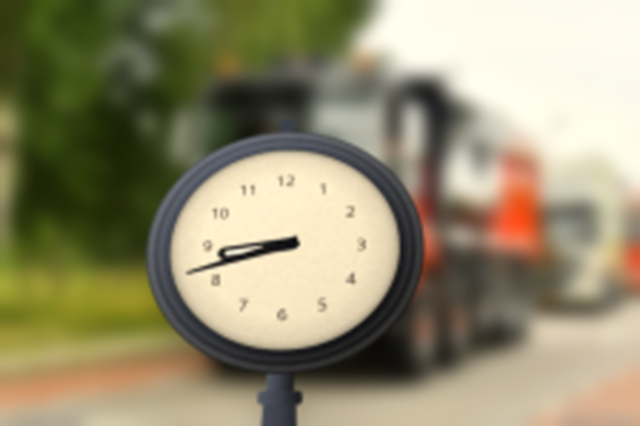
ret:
8:42
